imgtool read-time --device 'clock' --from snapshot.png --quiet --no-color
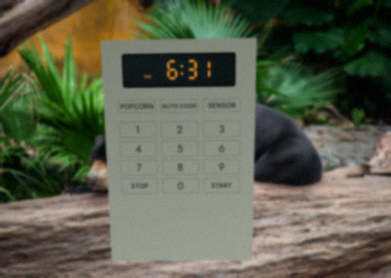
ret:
6:31
